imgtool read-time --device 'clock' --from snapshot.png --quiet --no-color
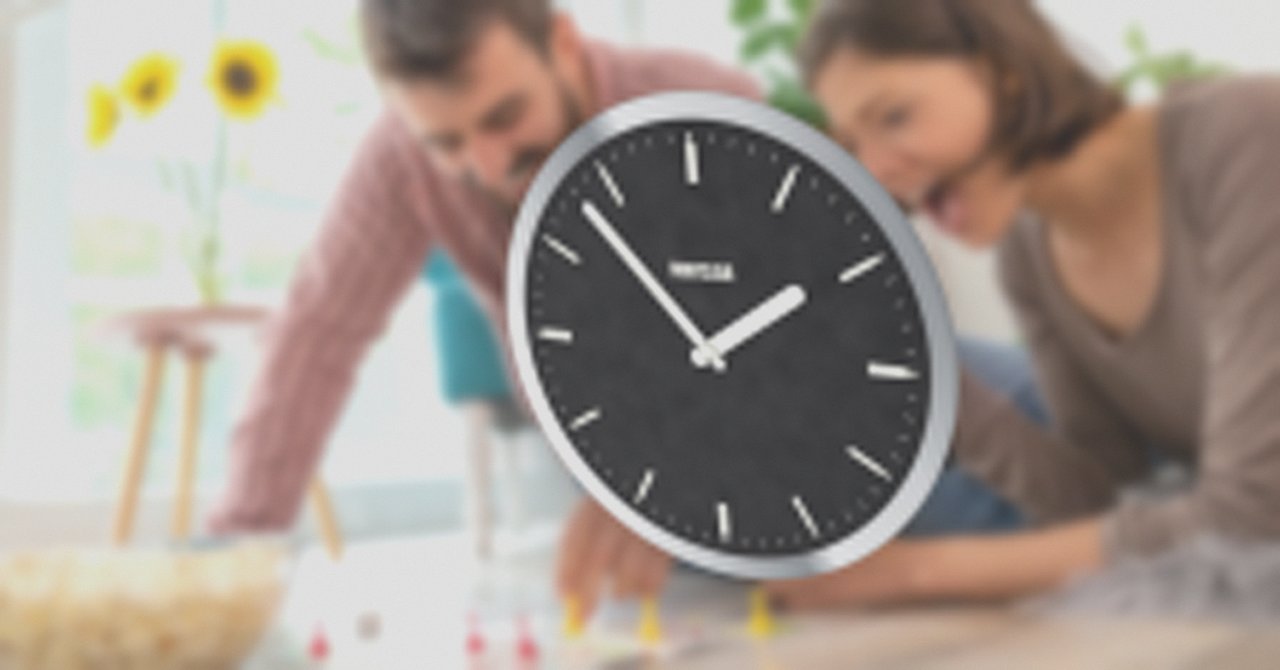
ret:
1:53
